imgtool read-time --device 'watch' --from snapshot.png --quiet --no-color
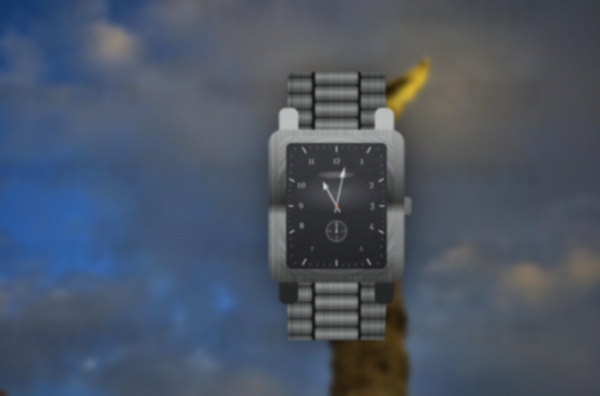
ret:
11:02
